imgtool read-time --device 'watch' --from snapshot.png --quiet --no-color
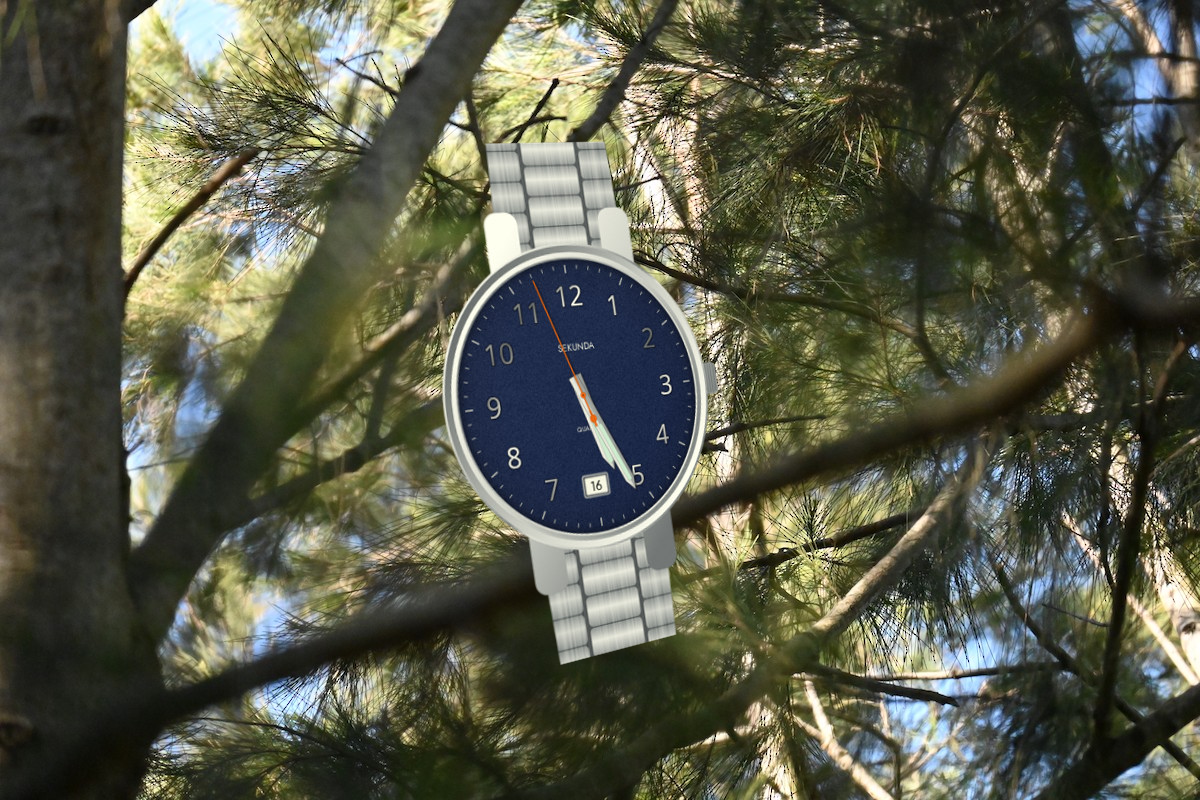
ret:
5:25:57
